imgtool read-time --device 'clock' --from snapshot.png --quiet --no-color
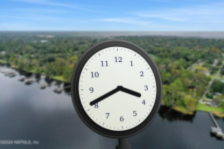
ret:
3:41
